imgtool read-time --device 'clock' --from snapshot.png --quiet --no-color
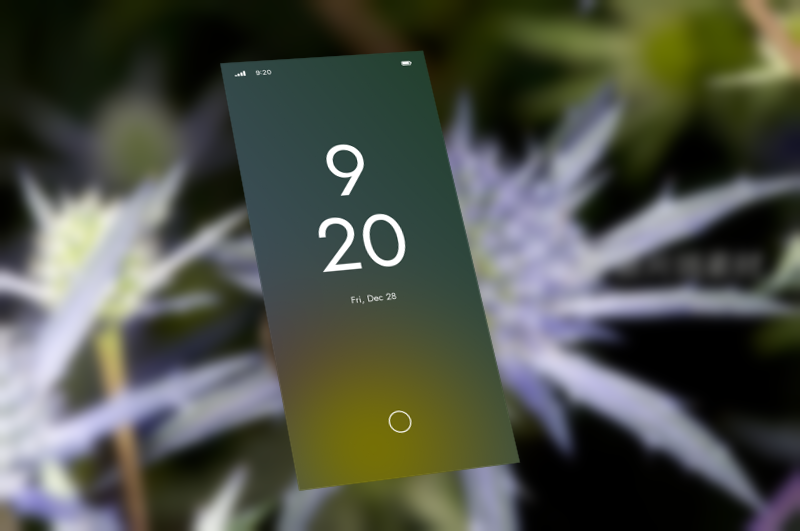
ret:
9:20
